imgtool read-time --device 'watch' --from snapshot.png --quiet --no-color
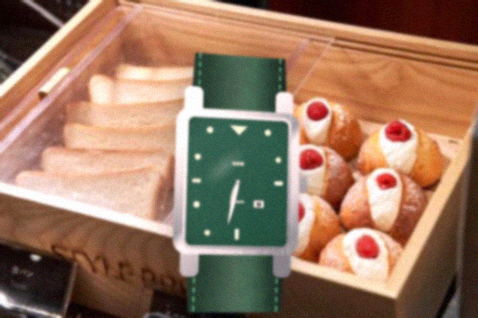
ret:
6:32
